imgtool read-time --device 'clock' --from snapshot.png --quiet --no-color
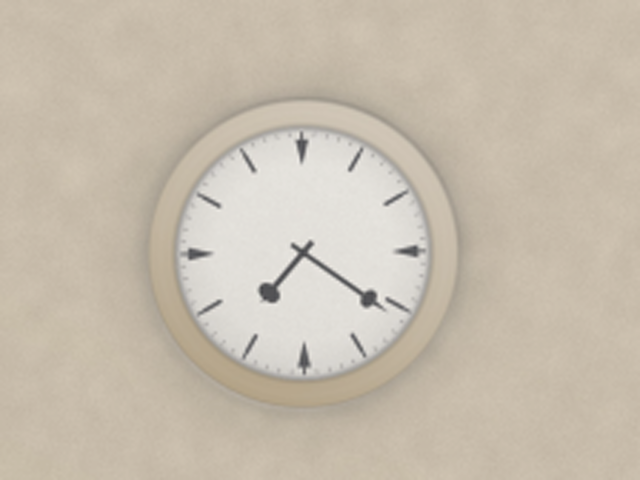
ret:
7:21
